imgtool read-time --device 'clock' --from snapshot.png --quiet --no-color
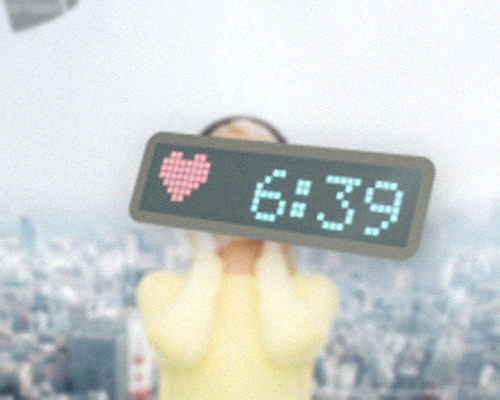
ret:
6:39
